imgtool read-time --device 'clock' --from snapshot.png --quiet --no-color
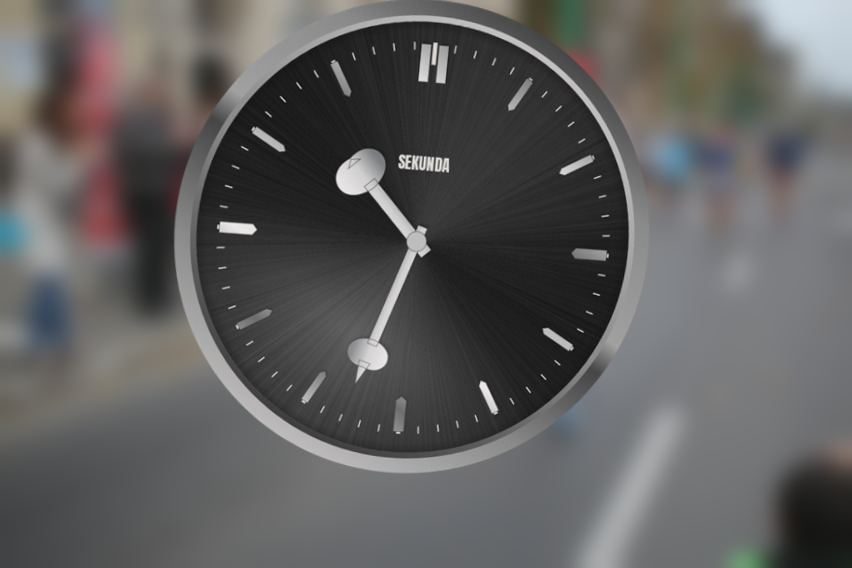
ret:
10:33
